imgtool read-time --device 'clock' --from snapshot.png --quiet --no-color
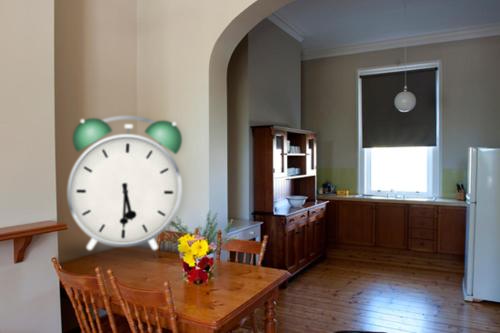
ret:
5:30
